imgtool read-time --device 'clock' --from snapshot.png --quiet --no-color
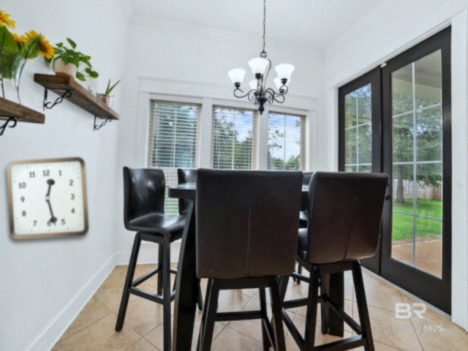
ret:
12:28
